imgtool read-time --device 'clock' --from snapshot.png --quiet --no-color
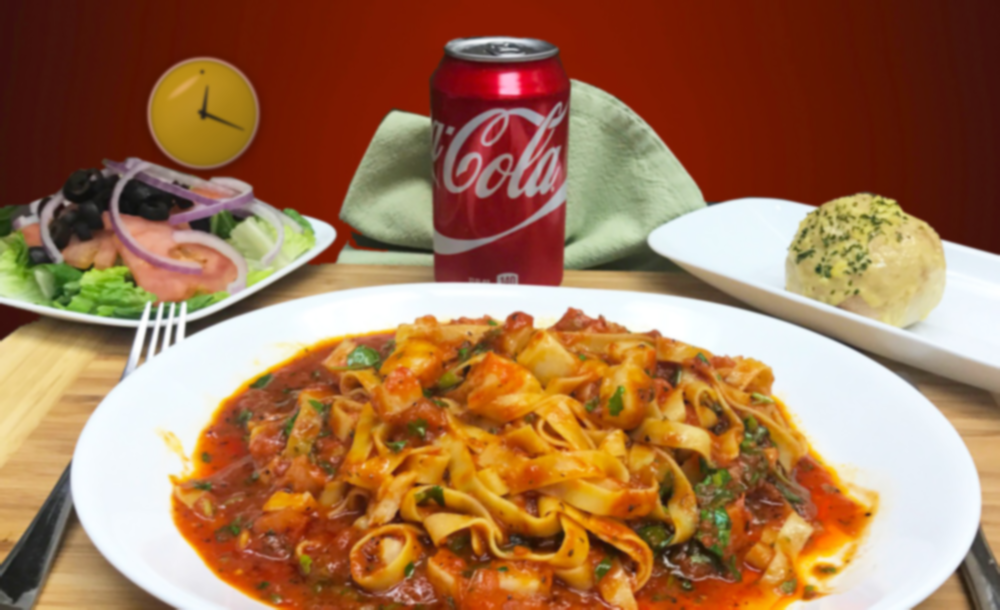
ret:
12:19
